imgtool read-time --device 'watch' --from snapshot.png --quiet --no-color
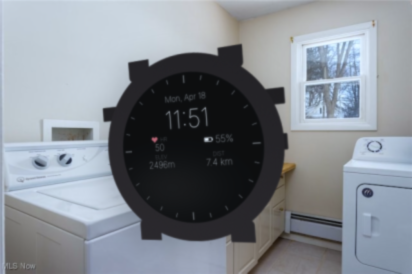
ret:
11:51
